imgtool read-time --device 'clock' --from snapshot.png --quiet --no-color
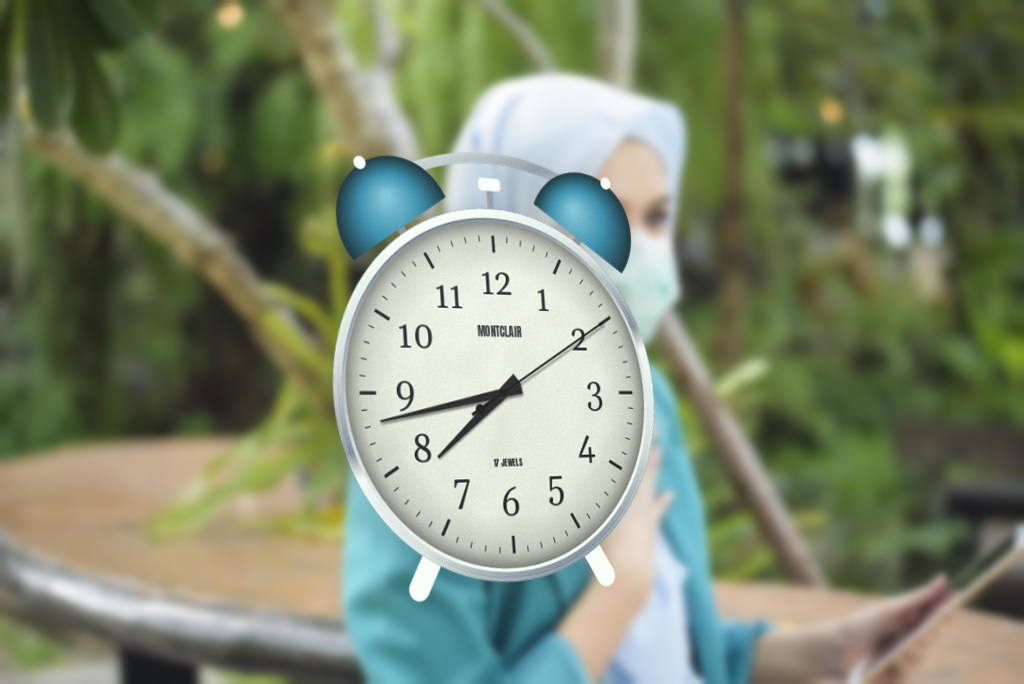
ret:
7:43:10
